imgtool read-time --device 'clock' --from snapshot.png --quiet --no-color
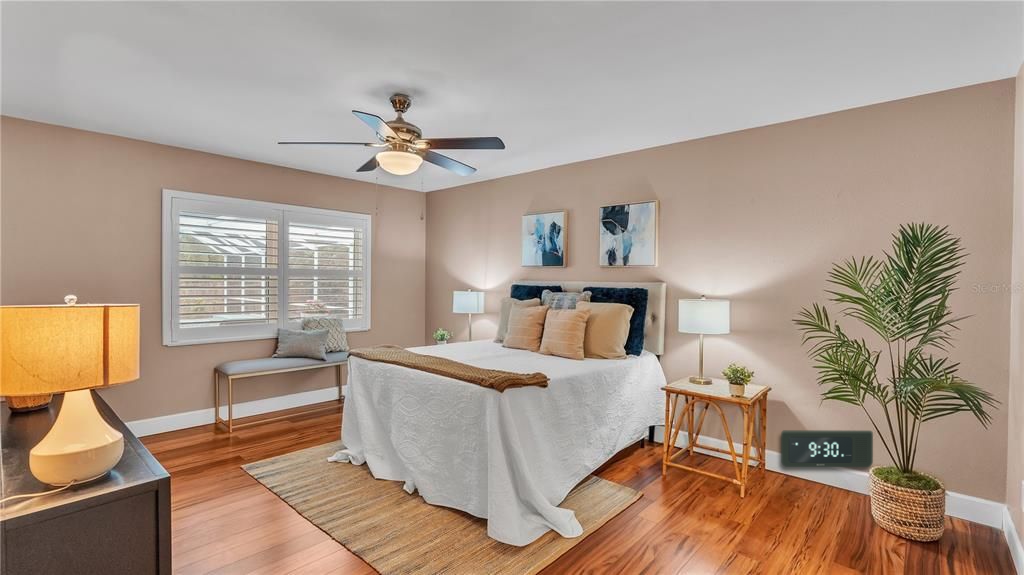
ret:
9:30
